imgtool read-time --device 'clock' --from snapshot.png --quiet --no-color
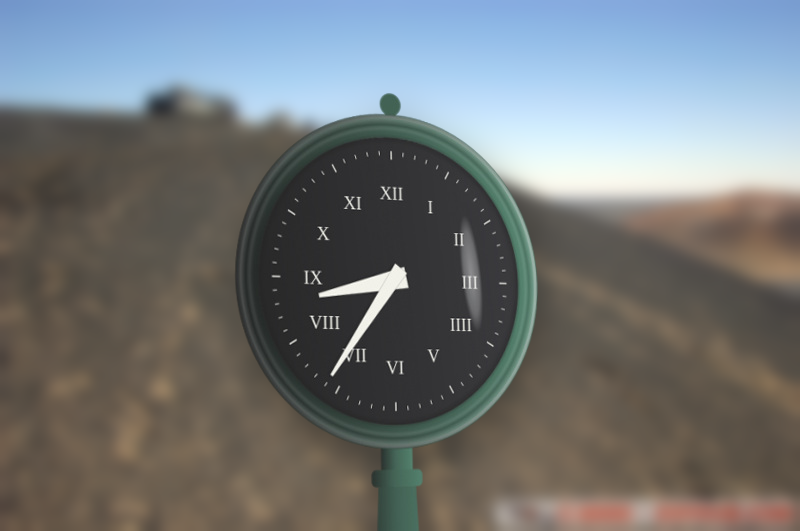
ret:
8:36
